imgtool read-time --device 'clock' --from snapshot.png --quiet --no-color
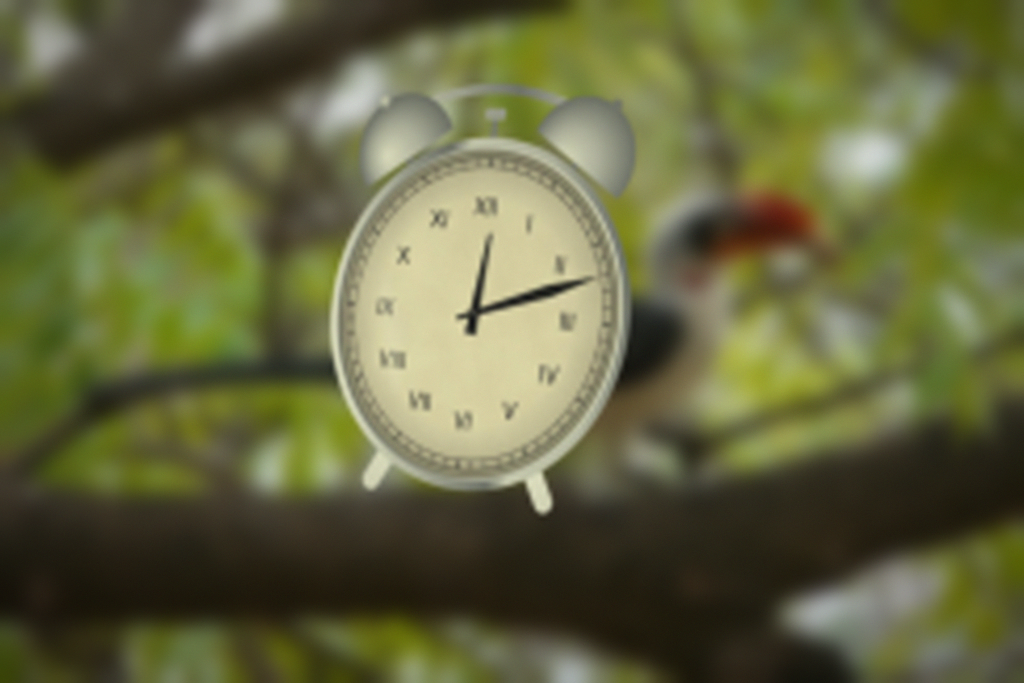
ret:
12:12
